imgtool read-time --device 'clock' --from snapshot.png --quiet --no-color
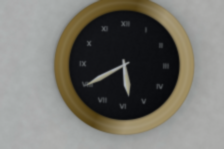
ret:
5:40
